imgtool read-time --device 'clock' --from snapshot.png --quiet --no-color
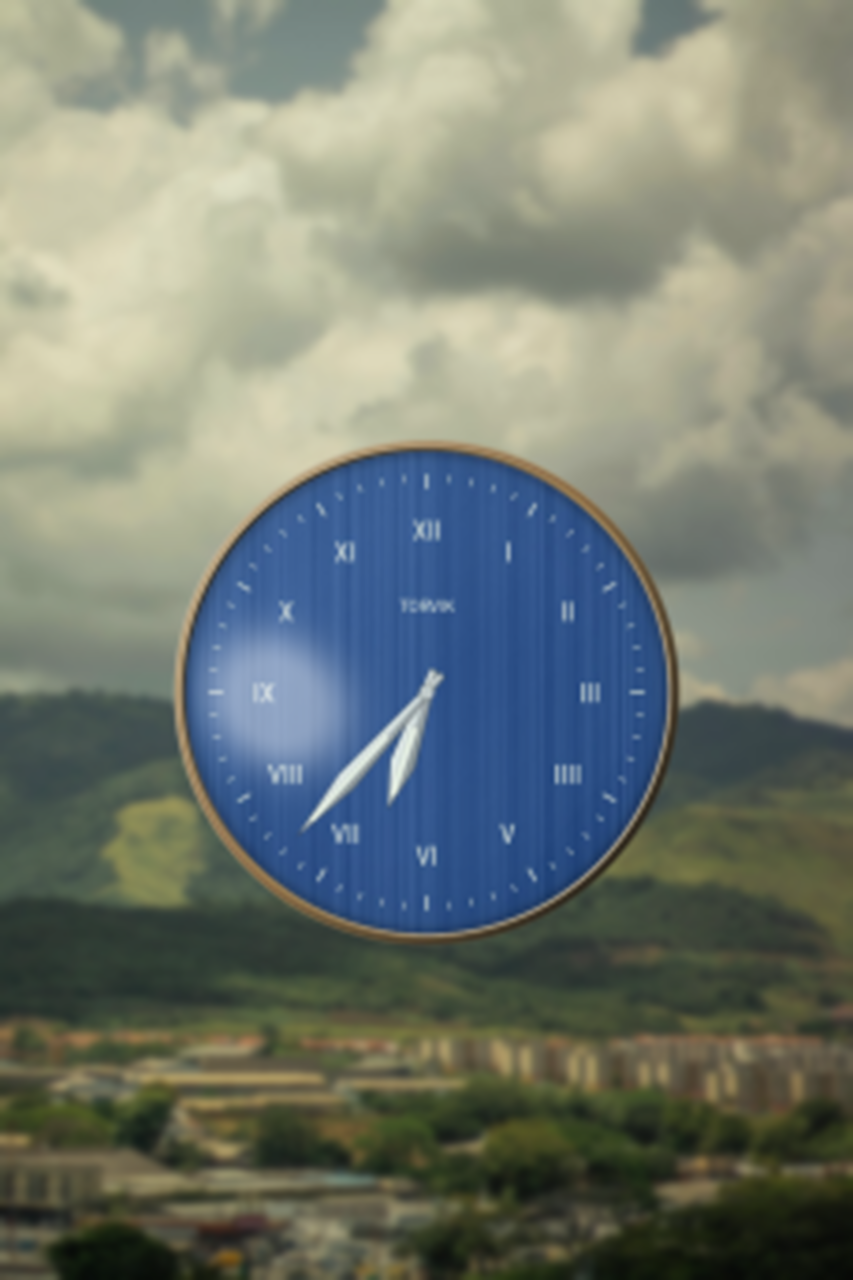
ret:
6:37
